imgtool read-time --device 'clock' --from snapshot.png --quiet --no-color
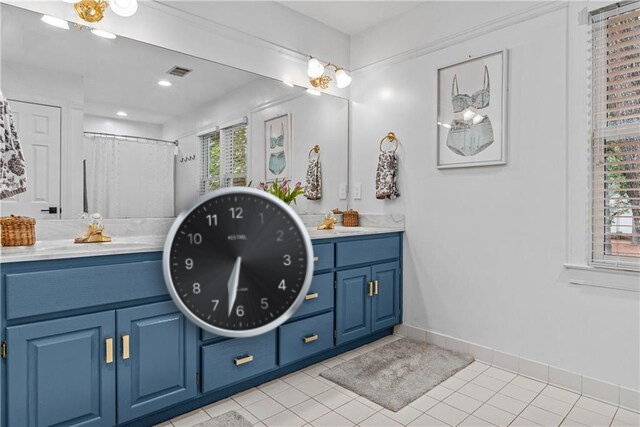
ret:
6:32
